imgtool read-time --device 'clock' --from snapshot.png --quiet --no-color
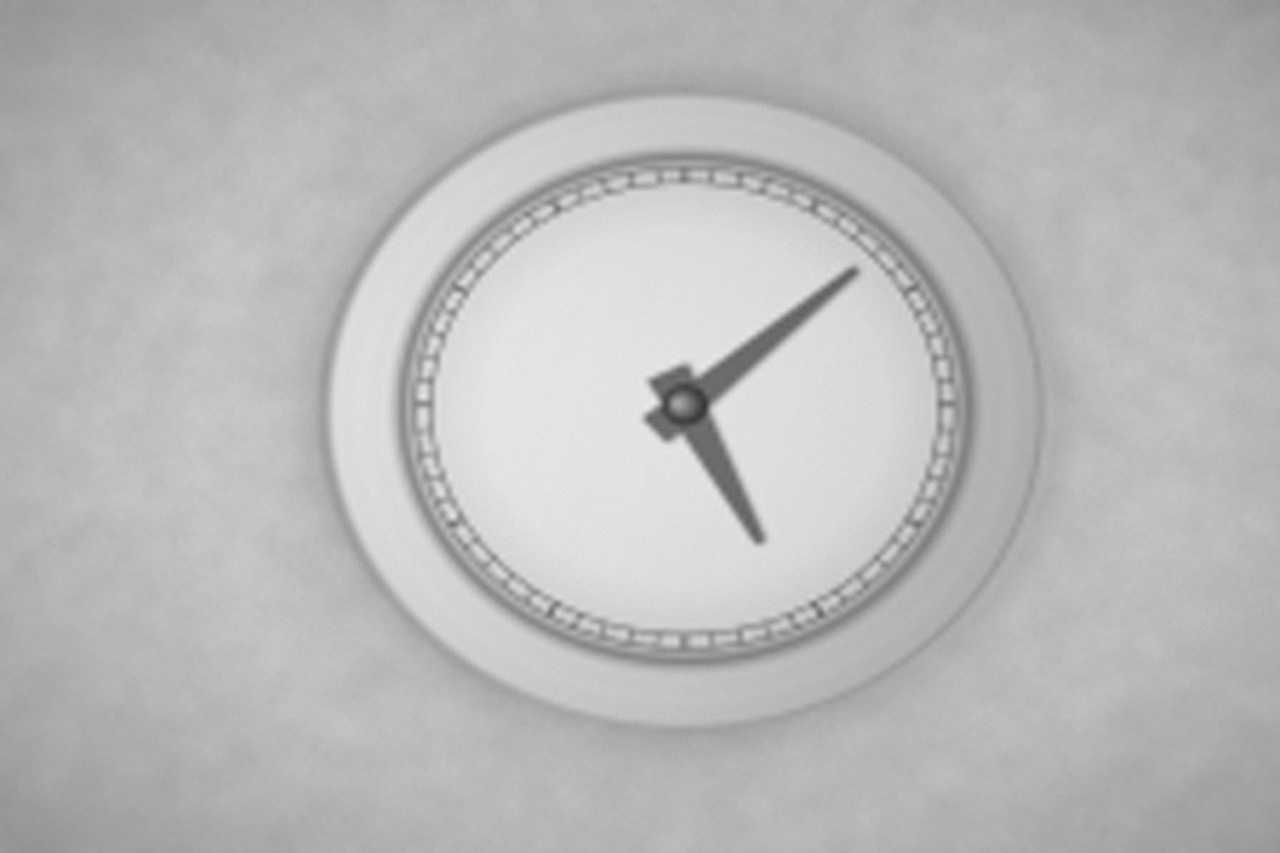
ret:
5:08
